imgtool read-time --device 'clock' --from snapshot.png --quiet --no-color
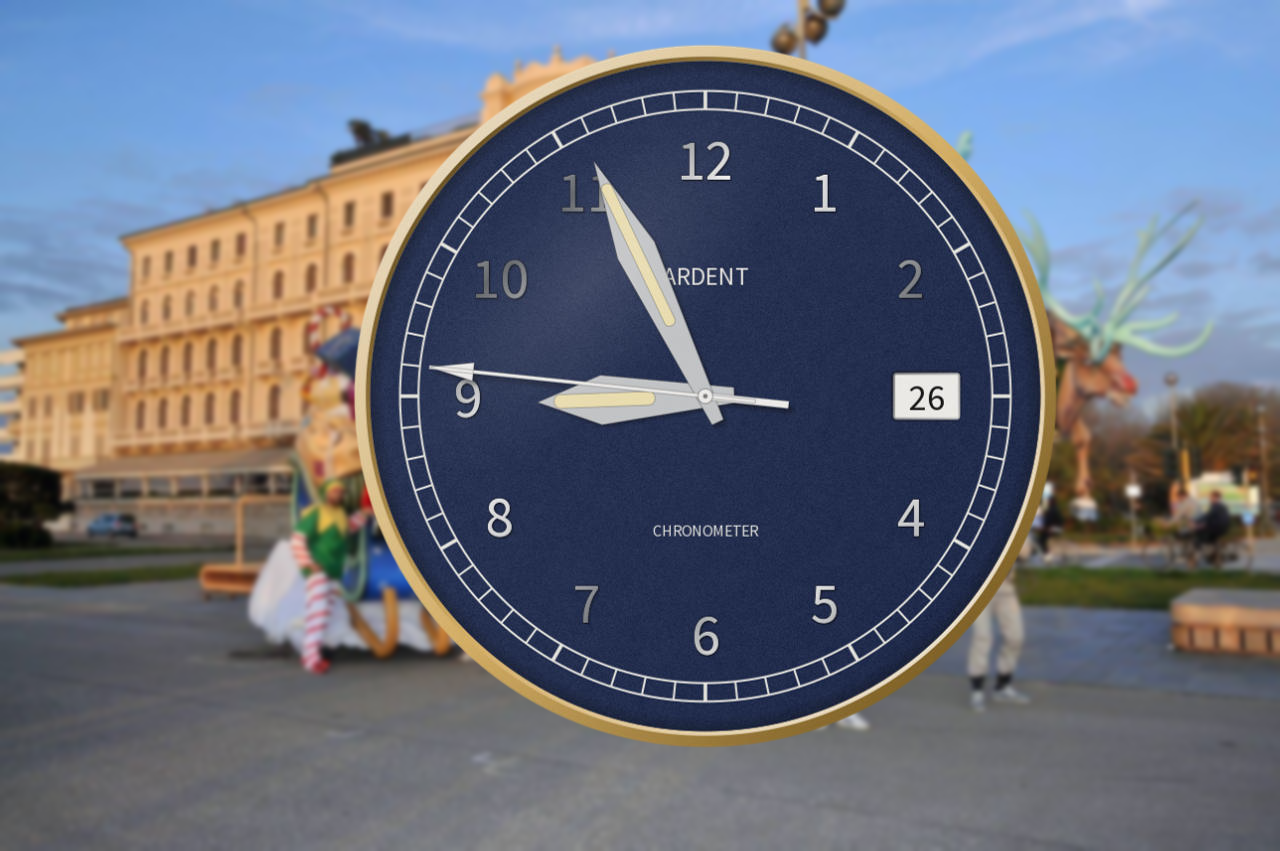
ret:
8:55:46
